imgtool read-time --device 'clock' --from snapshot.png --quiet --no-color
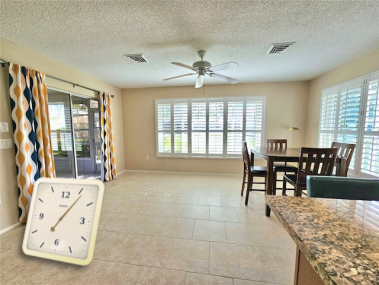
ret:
7:06
